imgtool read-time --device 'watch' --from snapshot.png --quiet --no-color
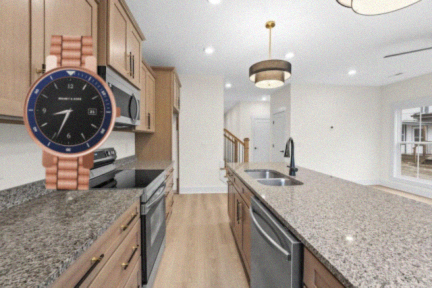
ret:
8:34
